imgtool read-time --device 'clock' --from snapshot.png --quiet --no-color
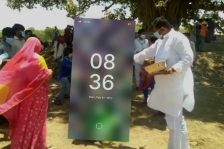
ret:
8:36
